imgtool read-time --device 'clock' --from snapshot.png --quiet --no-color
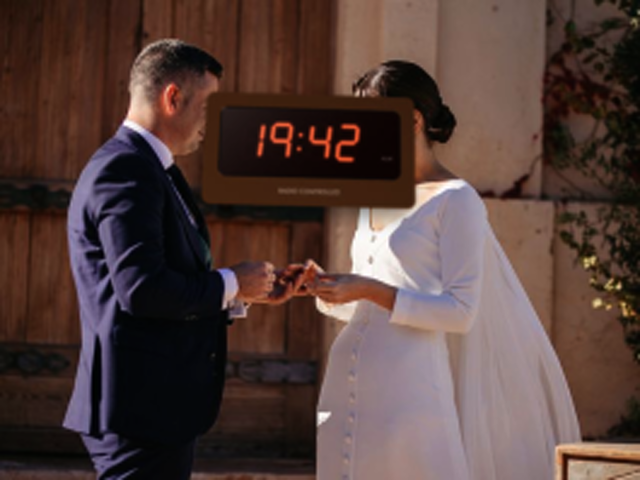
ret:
19:42
